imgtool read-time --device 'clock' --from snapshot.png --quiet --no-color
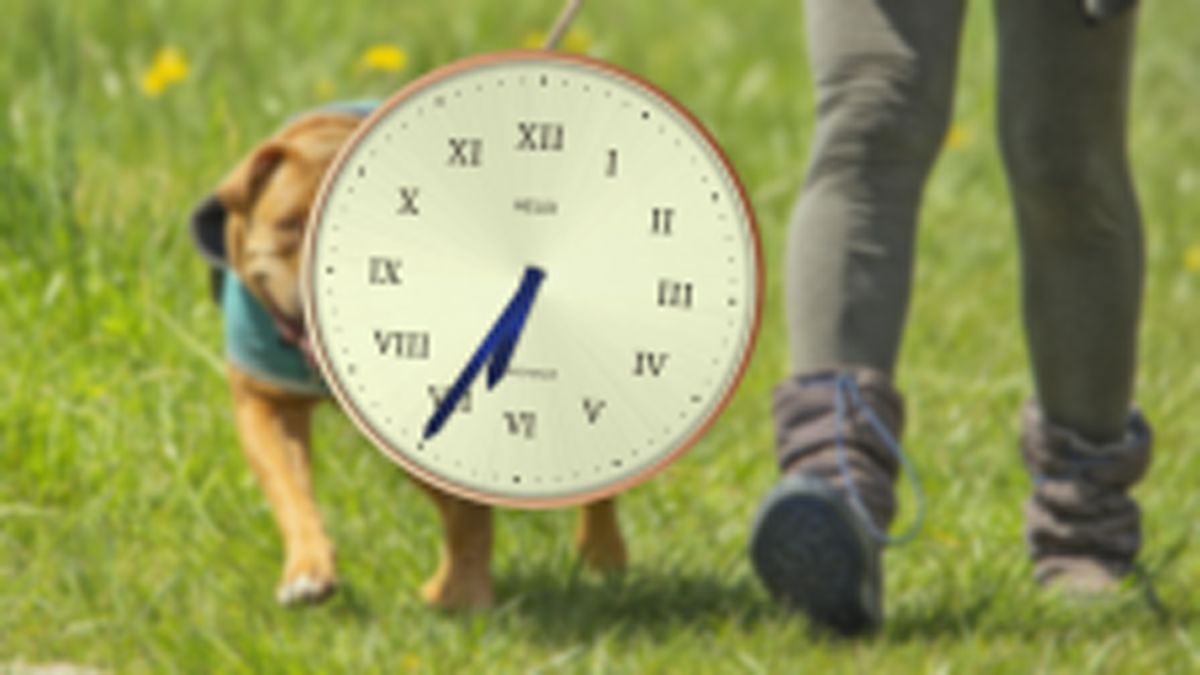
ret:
6:35
